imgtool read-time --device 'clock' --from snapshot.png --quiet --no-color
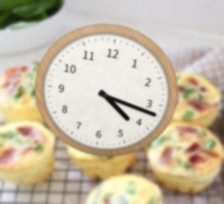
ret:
4:17
